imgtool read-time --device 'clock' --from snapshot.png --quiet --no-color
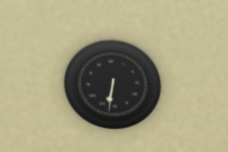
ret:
6:32
